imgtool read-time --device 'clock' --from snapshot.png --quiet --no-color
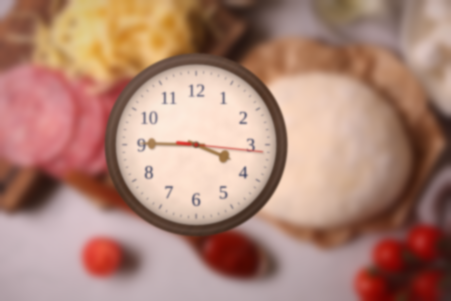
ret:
3:45:16
